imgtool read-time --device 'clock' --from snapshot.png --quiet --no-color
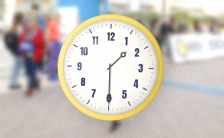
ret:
1:30
